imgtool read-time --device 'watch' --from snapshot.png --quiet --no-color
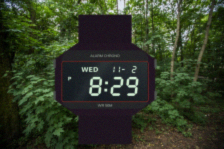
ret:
8:29
